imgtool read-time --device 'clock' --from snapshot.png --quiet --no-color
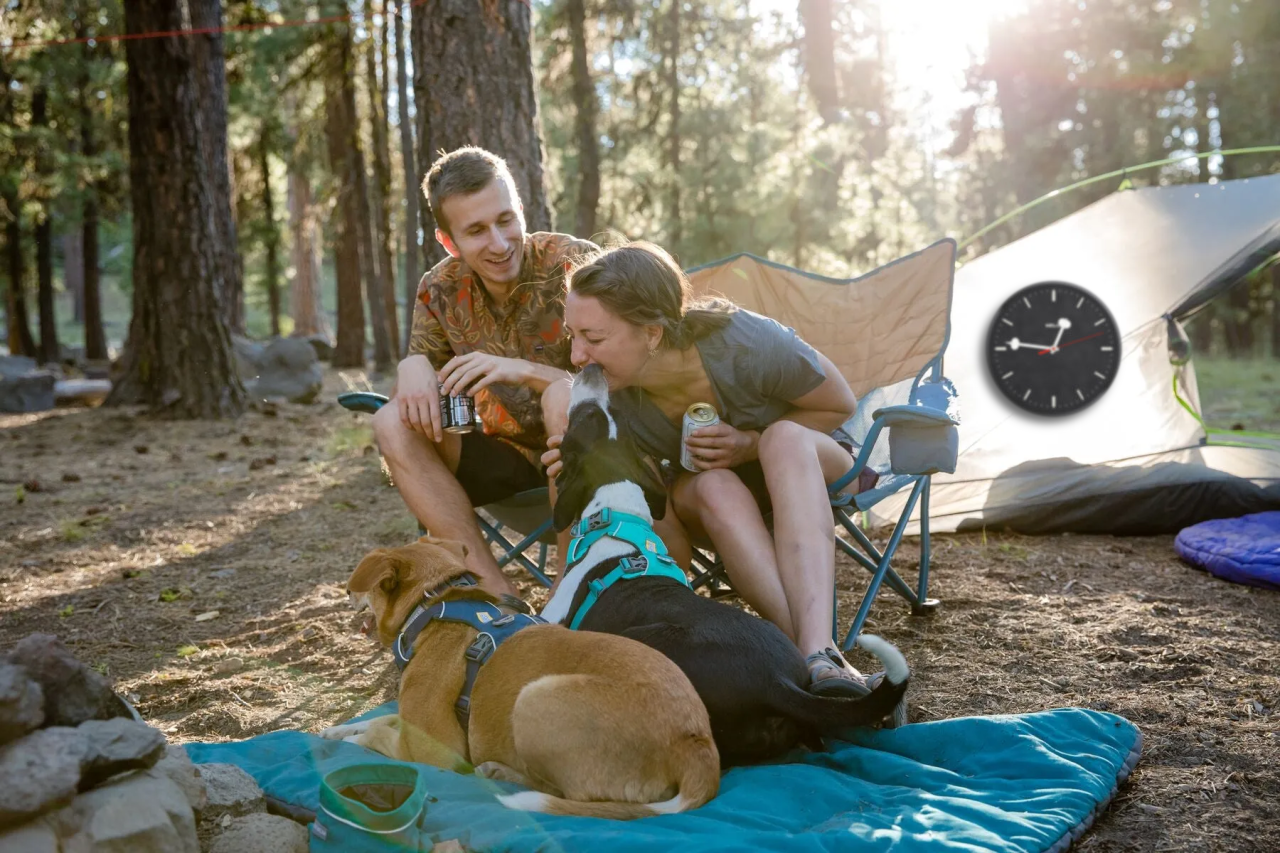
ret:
12:46:12
